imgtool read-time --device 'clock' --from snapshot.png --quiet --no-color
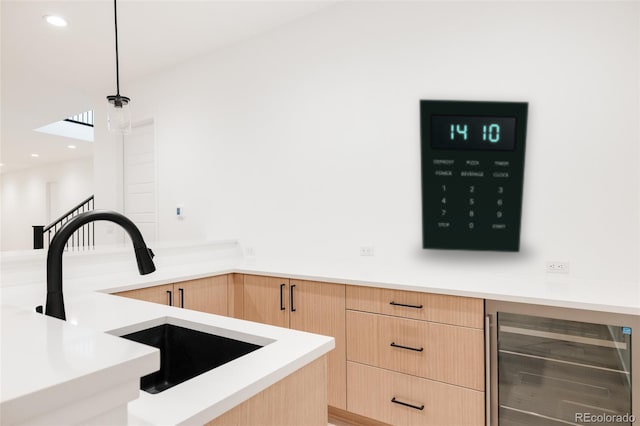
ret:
14:10
